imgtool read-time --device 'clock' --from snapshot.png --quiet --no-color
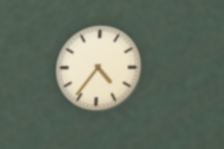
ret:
4:36
